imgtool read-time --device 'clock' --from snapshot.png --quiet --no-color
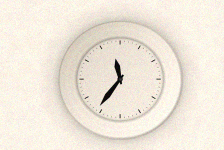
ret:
11:36
